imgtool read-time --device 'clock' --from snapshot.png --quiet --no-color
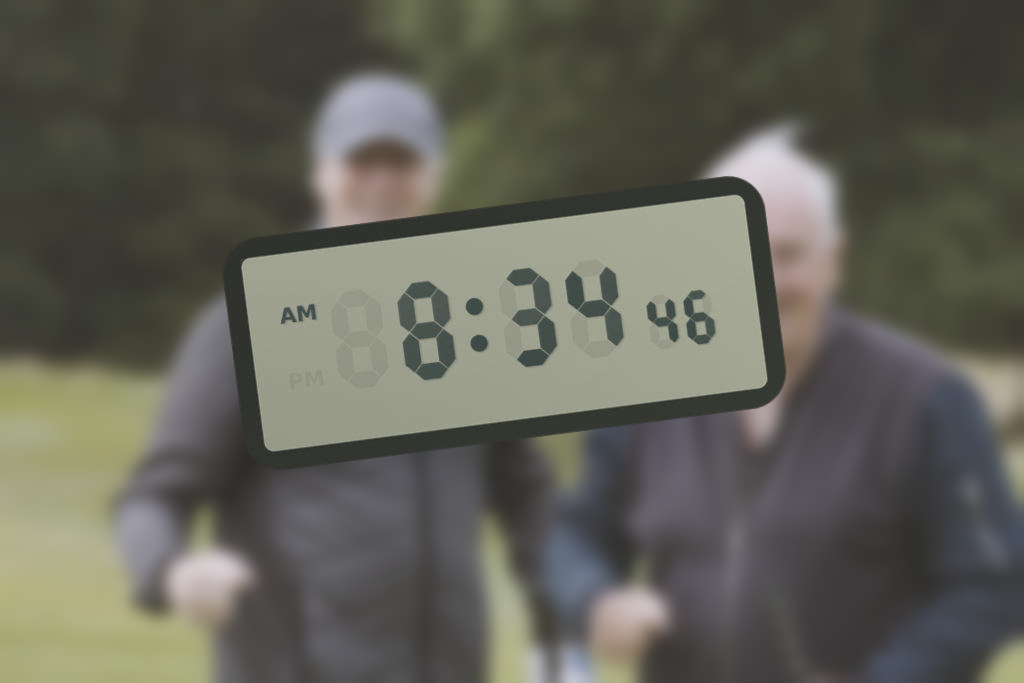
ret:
8:34:46
